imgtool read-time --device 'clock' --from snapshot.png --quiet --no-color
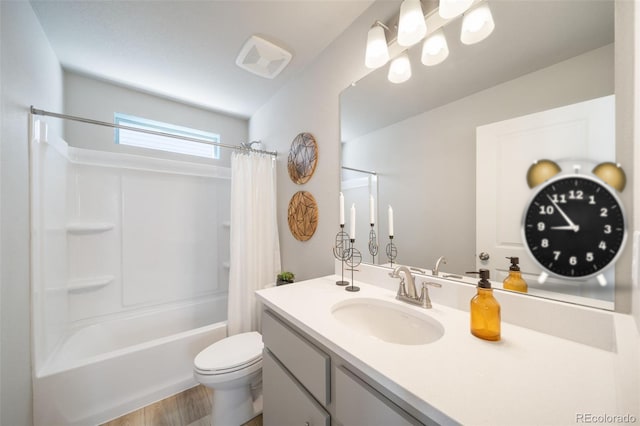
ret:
8:53
